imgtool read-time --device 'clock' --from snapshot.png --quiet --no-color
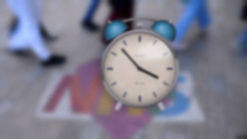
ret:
3:53
